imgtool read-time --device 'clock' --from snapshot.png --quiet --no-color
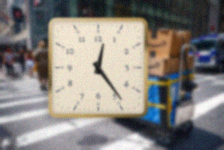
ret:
12:24
